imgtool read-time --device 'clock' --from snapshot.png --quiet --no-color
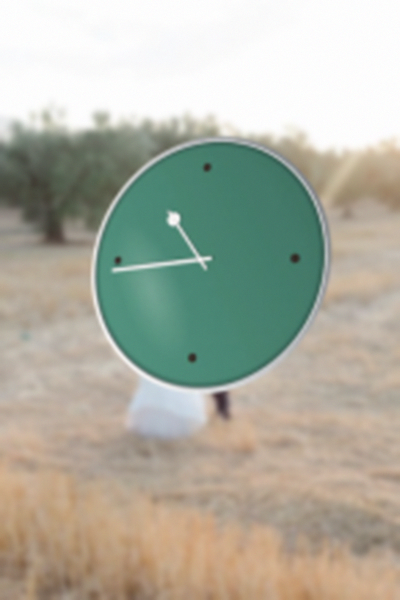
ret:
10:44
